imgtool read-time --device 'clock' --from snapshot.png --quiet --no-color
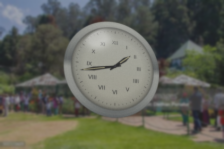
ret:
1:43
